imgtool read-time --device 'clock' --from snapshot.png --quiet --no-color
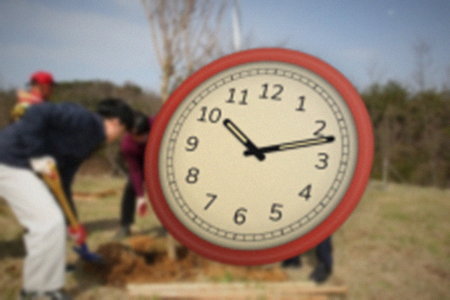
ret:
10:12
